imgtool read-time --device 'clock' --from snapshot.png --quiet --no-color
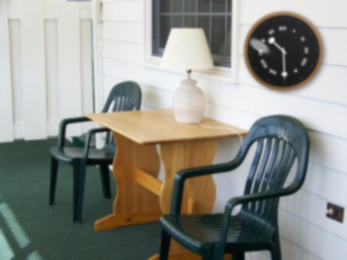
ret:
10:30
